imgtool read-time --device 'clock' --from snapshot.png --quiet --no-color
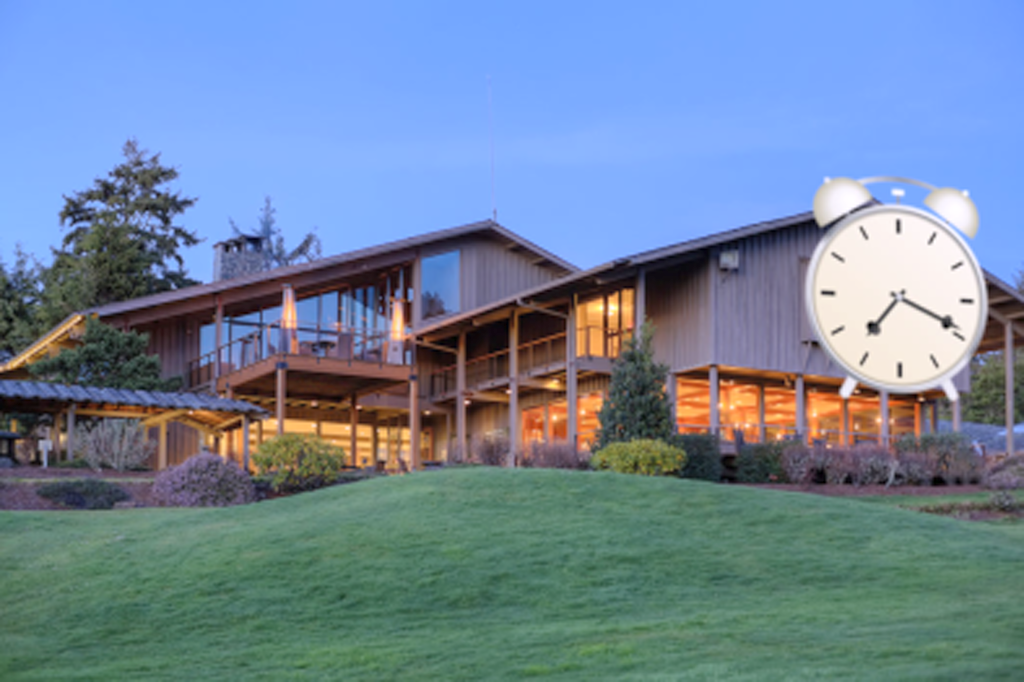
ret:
7:19
